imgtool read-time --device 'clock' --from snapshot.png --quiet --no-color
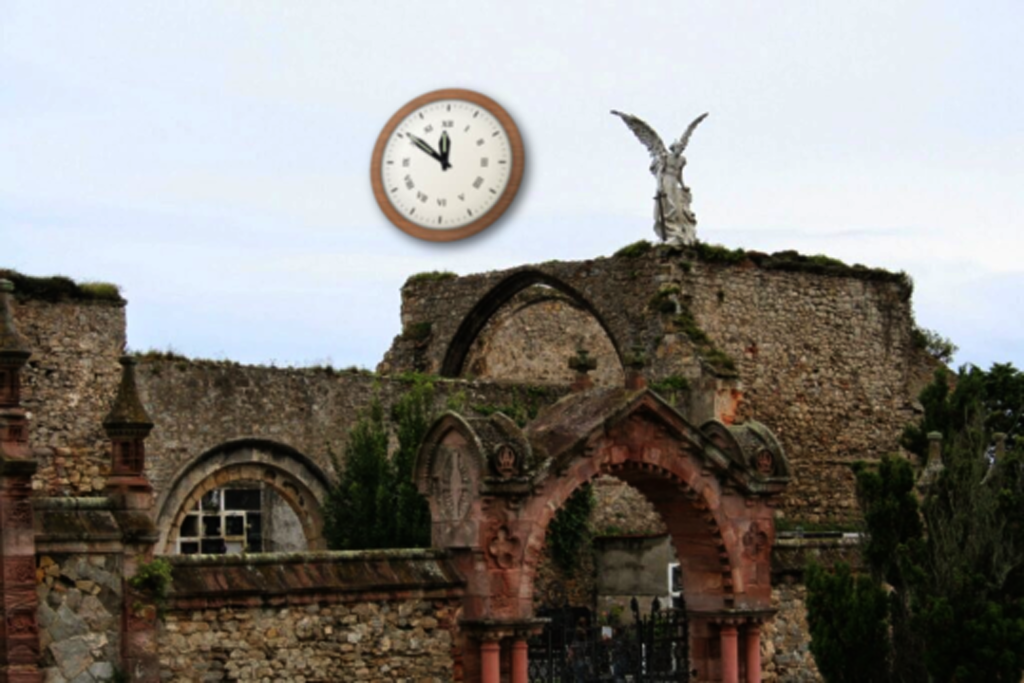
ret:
11:51
